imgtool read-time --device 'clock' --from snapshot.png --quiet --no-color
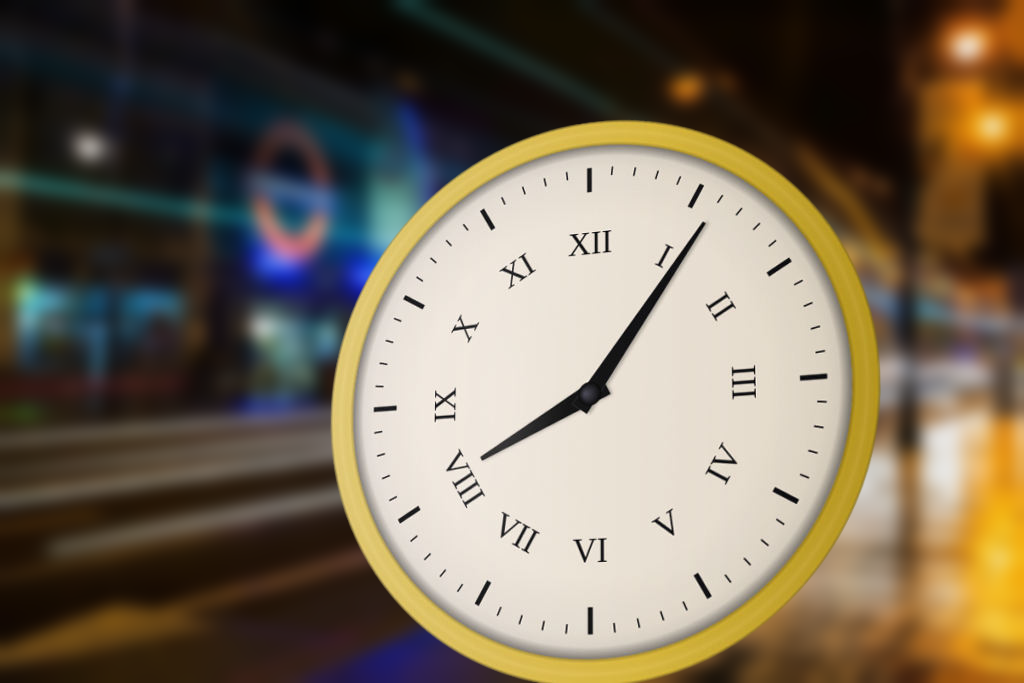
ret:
8:06
